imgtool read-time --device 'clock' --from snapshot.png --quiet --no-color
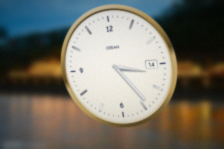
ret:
3:24
